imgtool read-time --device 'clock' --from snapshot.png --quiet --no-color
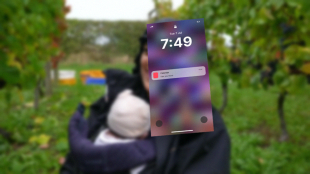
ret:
7:49
